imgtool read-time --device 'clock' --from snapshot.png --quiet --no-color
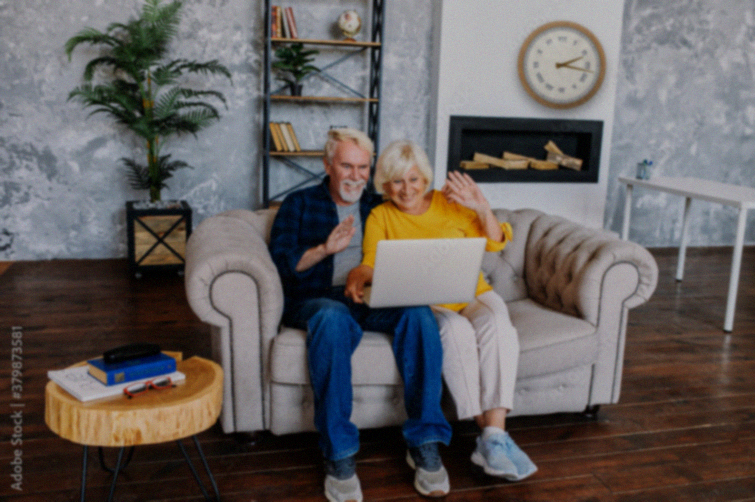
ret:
2:17
